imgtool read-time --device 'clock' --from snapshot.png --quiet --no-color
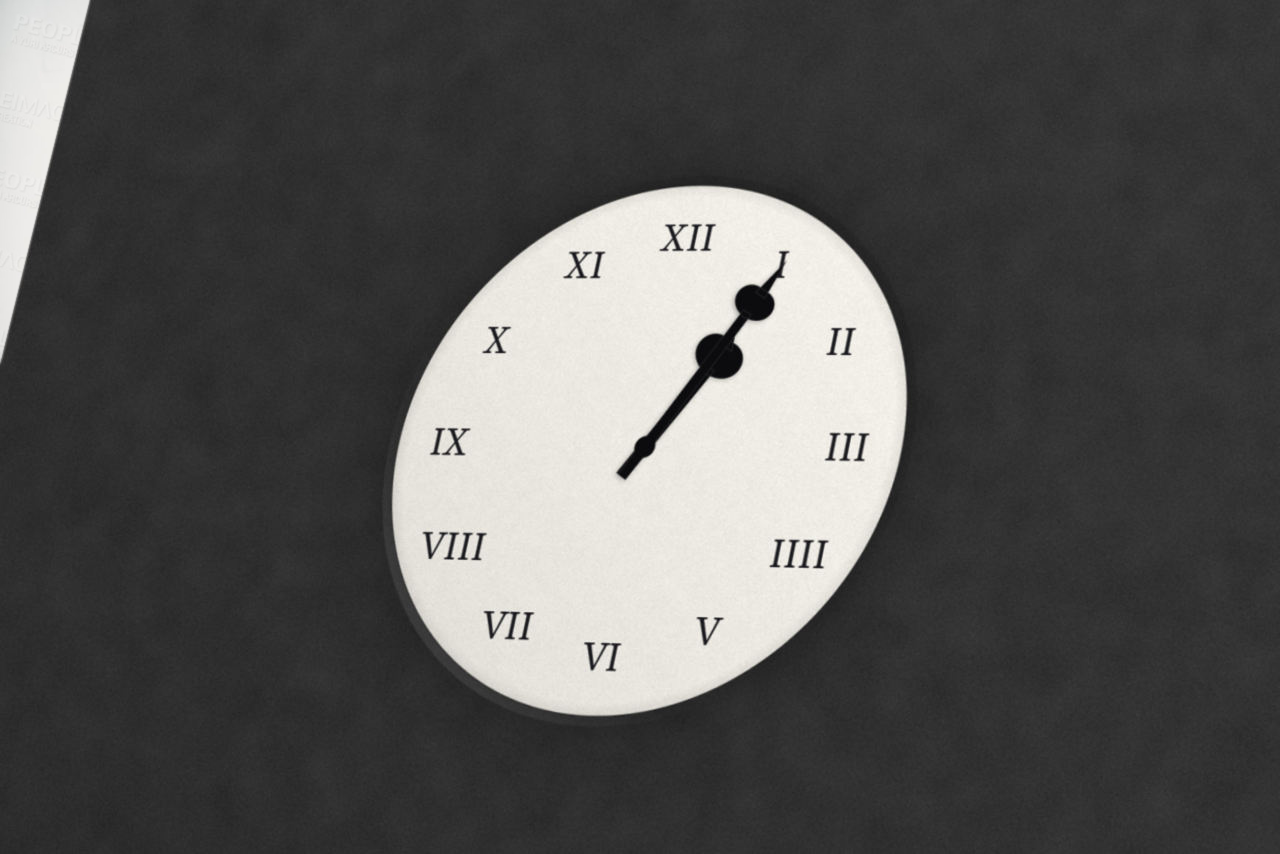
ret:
1:05
